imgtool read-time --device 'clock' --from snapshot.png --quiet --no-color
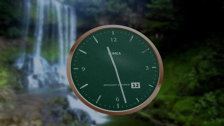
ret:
11:28
